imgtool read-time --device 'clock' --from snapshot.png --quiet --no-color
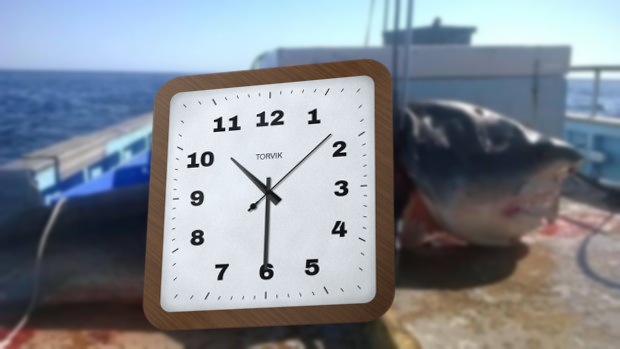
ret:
10:30:08
